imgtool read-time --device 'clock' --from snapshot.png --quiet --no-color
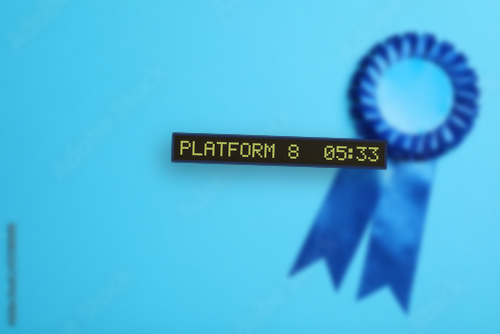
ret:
5:33
